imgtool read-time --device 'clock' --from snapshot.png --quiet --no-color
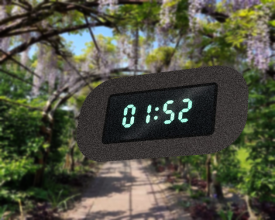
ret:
1:52
